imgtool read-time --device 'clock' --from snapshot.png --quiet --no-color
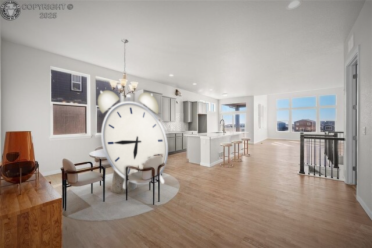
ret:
6:45
